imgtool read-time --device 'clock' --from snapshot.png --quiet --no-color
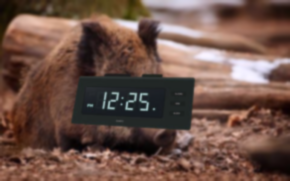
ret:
12:25
